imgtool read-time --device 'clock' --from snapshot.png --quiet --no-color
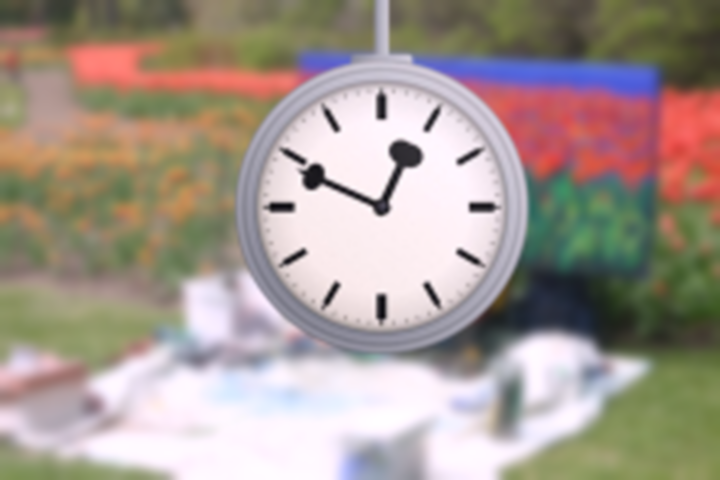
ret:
12:49
